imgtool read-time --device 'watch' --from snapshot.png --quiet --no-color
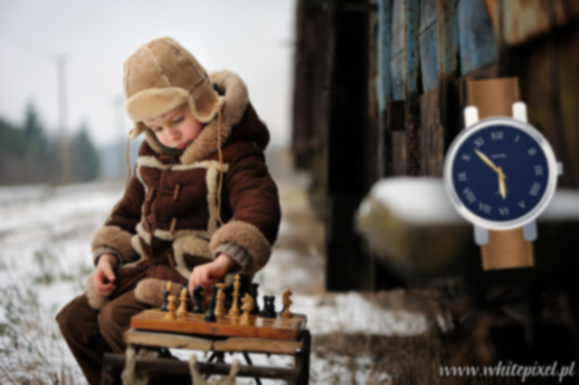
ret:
5:53
